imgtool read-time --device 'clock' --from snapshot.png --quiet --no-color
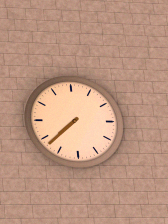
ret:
7:38
